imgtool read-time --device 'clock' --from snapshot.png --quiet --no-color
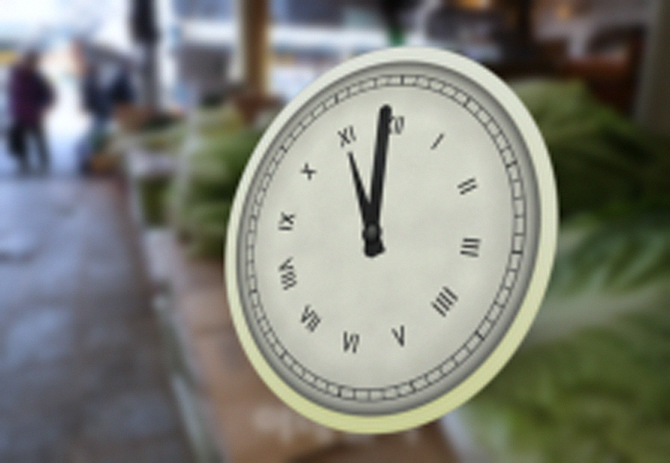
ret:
10:59
